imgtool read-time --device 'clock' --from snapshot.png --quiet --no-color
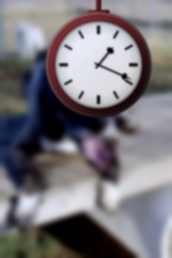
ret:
1:19
